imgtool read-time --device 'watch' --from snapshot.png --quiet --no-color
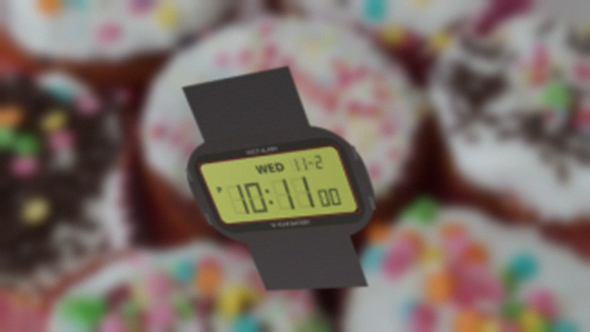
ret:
10:11:00
